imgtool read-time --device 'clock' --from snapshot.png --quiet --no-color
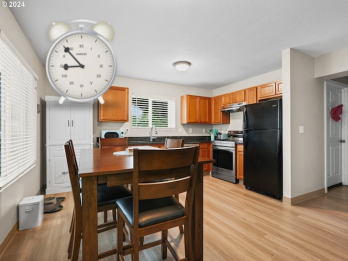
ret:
8:53
